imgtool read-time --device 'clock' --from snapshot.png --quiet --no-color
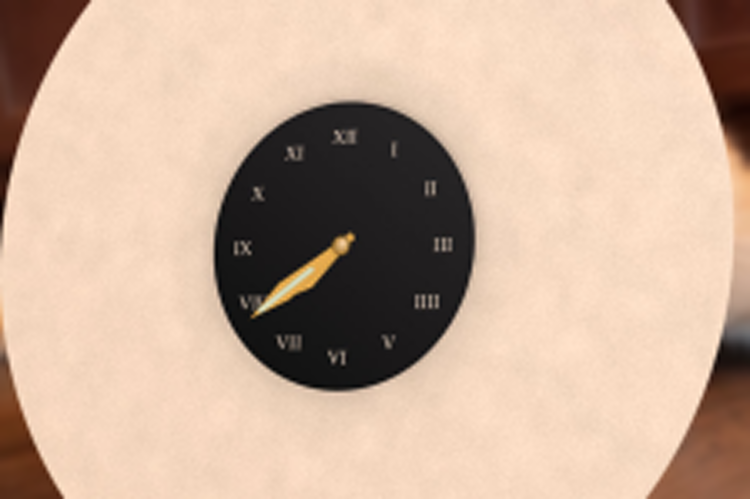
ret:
7:39
